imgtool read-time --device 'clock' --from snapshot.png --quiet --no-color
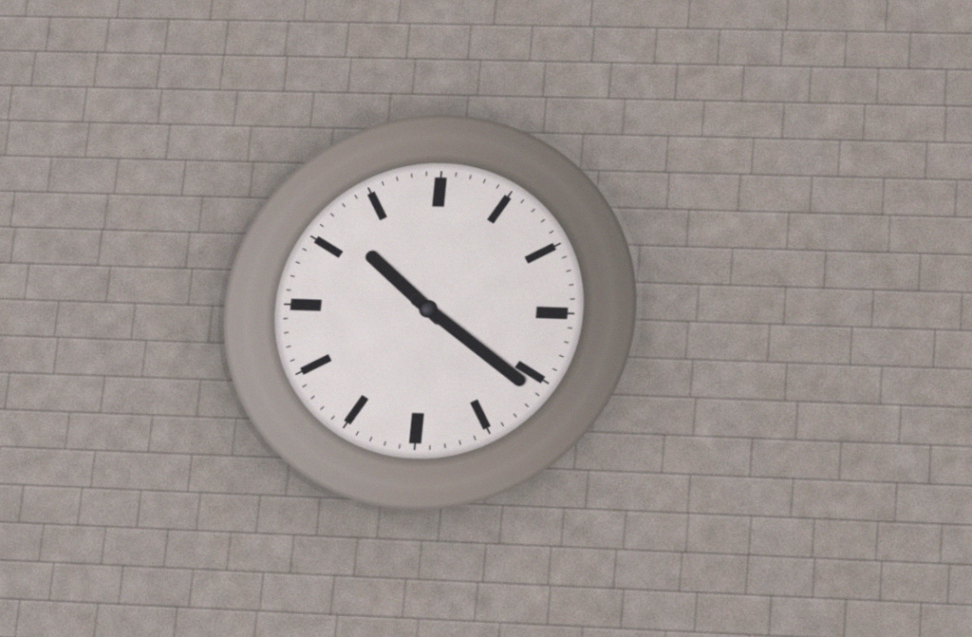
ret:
10:21
